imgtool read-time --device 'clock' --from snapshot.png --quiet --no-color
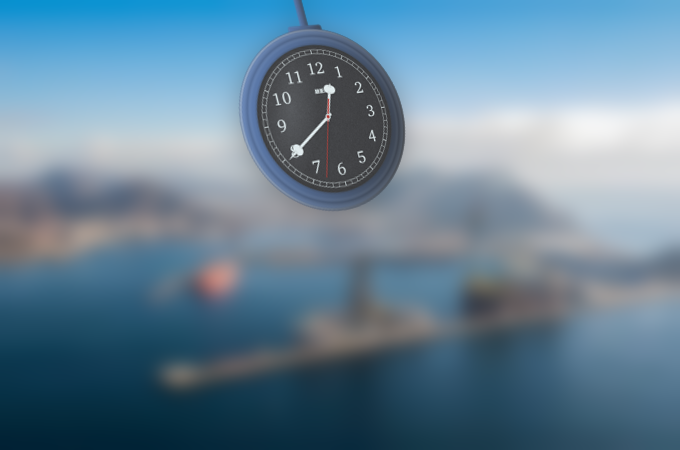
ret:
12:39:33
